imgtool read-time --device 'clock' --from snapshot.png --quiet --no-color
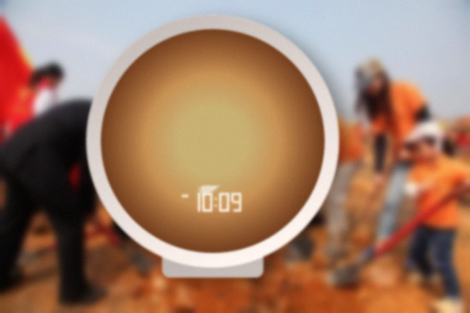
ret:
10:09
